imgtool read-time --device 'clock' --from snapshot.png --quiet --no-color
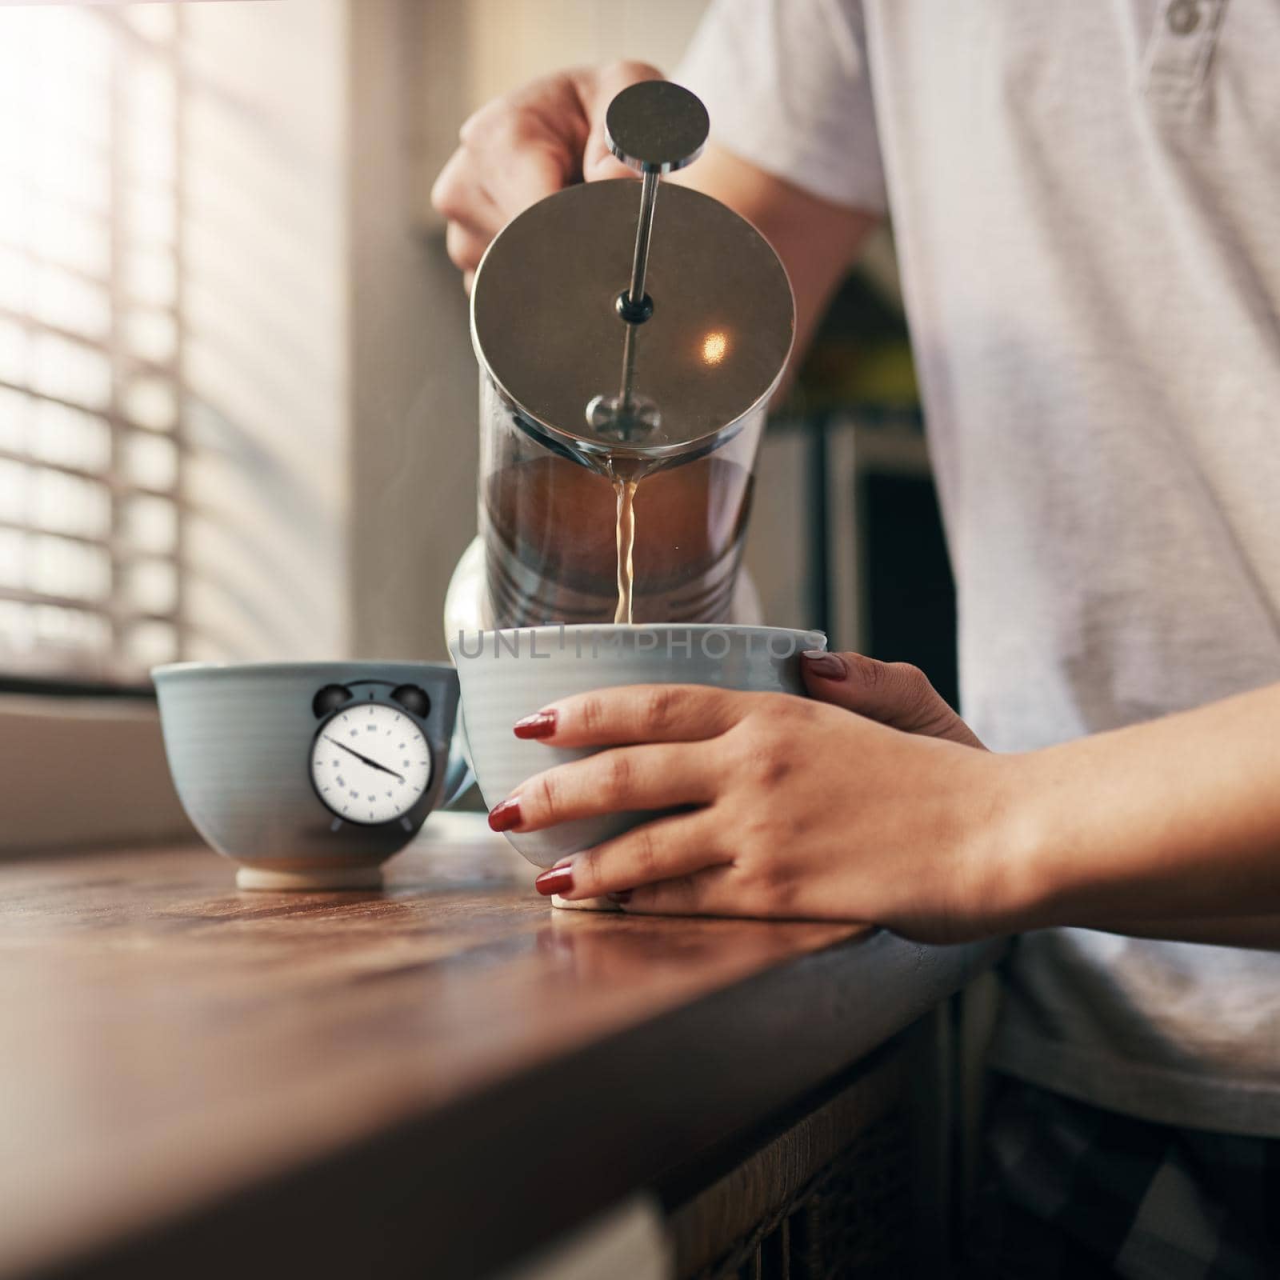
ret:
3:50
